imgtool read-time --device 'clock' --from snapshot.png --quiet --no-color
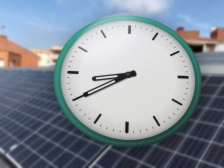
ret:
8:40
